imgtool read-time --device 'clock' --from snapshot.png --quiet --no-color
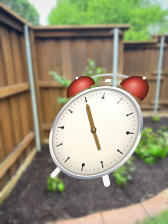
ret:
4:55
